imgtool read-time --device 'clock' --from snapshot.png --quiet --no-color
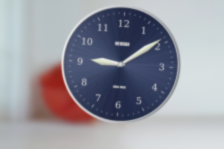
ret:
9:09
